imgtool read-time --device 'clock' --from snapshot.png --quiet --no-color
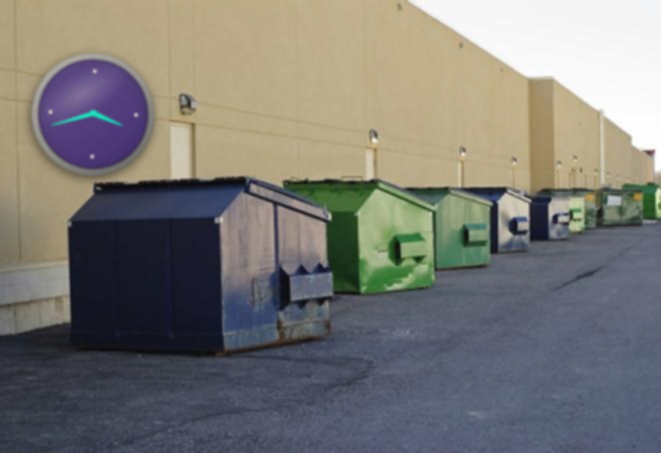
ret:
3:42
